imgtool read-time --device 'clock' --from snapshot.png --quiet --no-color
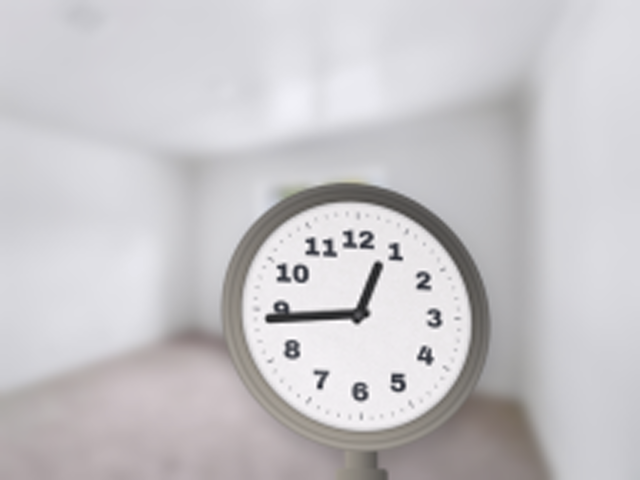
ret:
12:44
